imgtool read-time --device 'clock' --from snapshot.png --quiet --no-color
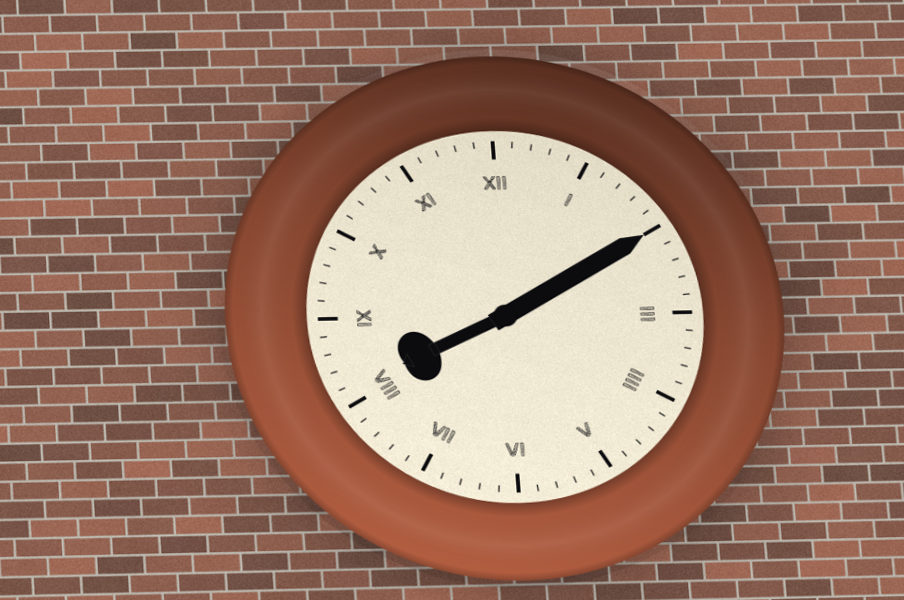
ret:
8:10
